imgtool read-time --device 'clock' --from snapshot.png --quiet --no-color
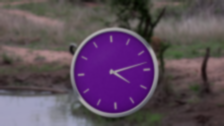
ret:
4:13
